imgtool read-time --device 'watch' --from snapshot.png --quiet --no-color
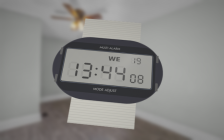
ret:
13:44:08
